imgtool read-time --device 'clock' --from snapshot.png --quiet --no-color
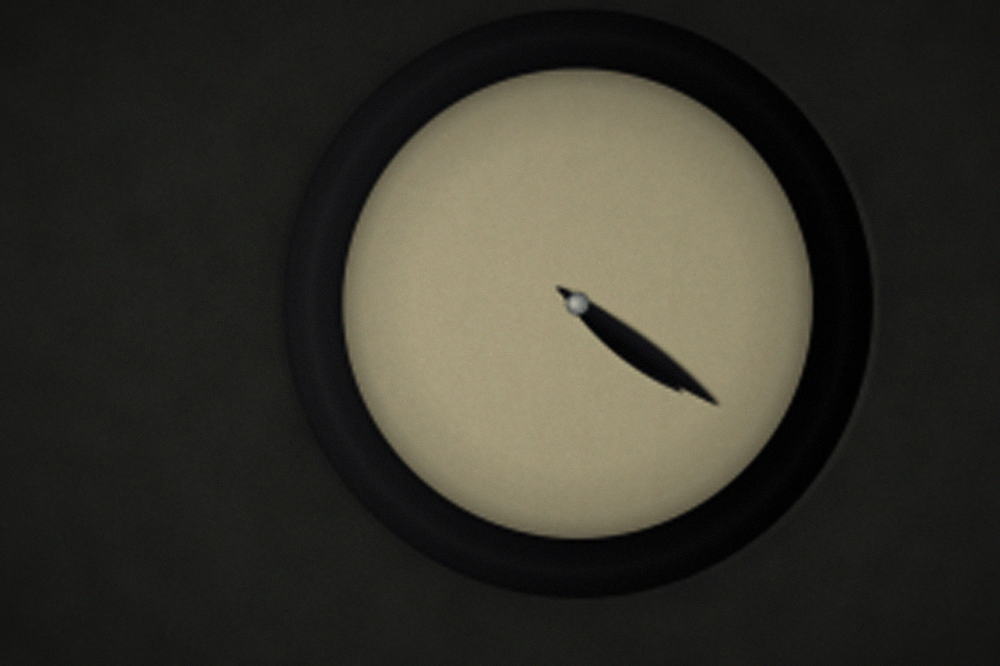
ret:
4:21
